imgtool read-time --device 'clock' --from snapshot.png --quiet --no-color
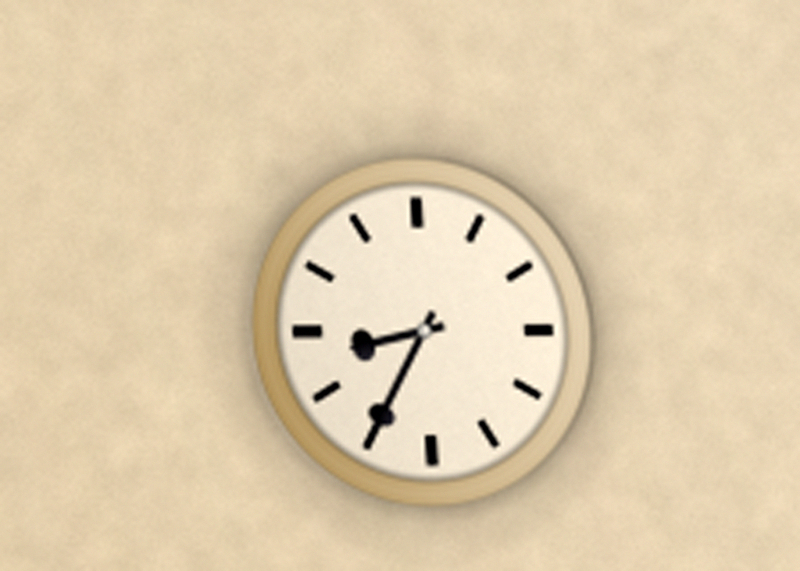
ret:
8:35
